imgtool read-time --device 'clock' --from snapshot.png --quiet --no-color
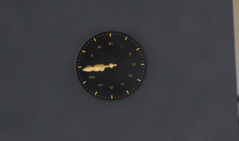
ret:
8:44
